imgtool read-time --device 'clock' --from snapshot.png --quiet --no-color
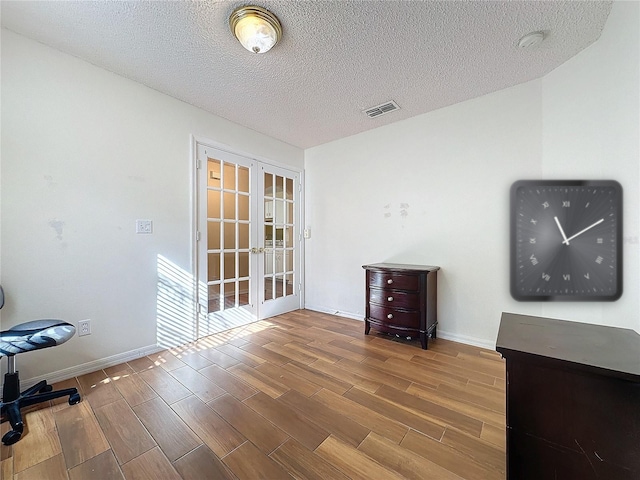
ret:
11:10
